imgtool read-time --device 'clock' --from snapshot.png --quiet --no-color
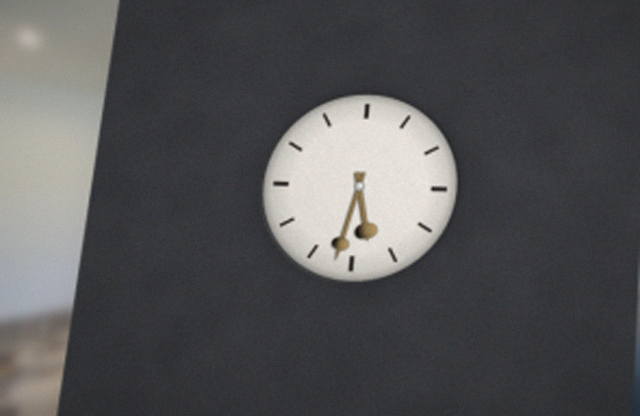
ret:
5:32
